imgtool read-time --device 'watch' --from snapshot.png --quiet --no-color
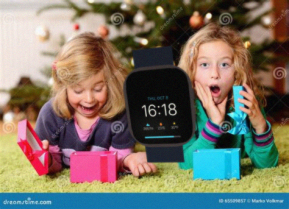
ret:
16:18
